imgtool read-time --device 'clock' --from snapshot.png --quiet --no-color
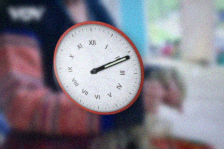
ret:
2:11
